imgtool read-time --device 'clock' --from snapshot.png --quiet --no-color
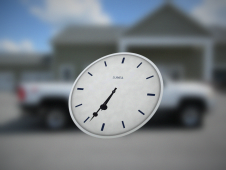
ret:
6:34
